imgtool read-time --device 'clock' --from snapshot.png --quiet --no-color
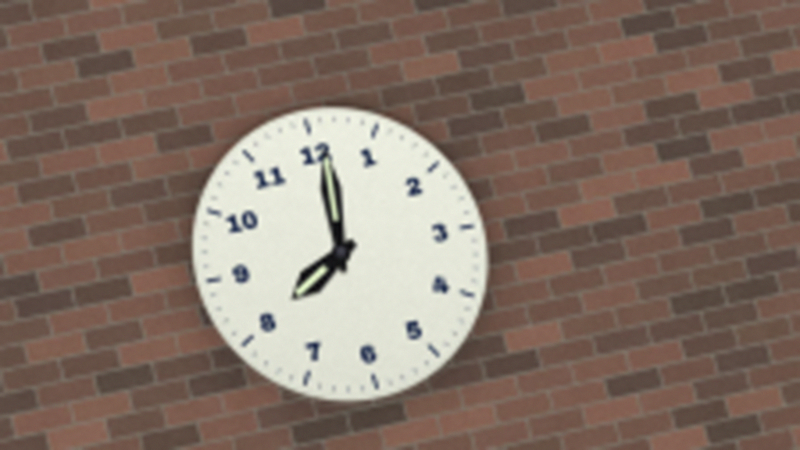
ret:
8:01
